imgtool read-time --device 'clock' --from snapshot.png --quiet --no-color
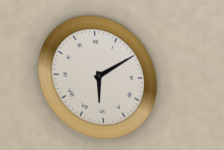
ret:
6:10
